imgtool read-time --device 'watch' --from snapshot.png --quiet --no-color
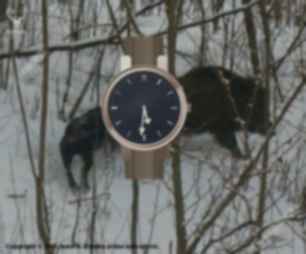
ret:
5:31
